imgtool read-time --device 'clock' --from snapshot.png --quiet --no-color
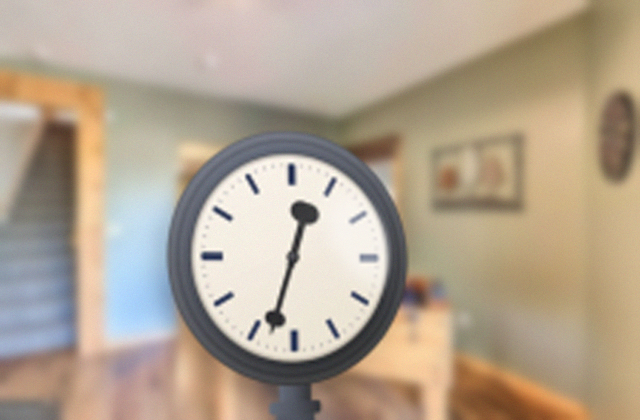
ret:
12:33
